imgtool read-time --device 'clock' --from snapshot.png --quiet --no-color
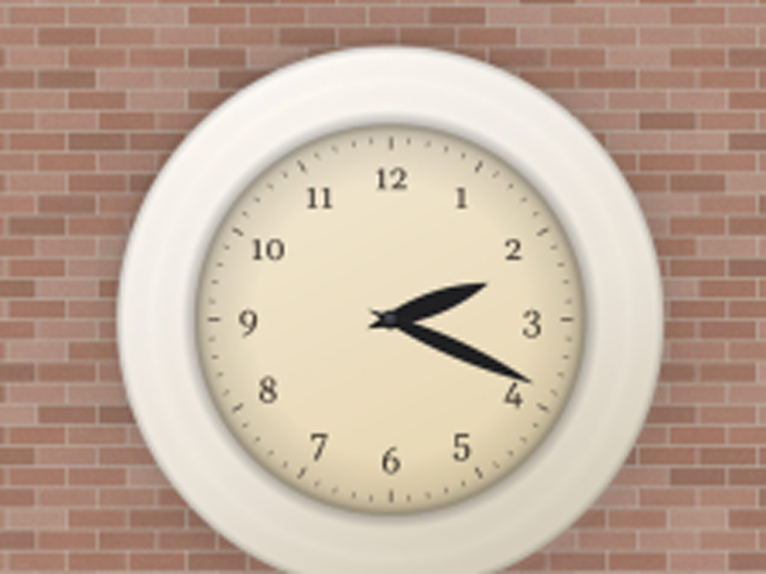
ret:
2:19
